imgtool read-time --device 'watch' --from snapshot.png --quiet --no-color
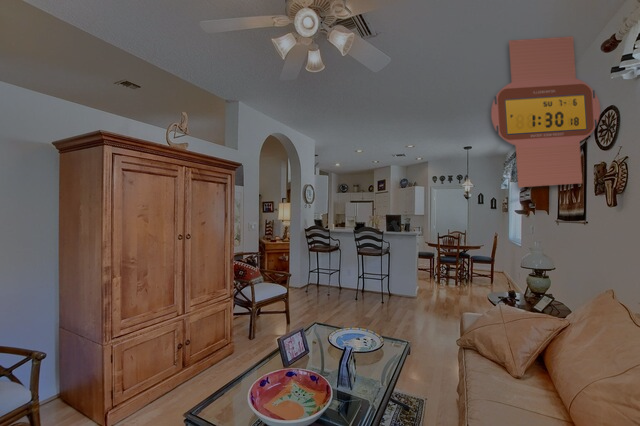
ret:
1:30
